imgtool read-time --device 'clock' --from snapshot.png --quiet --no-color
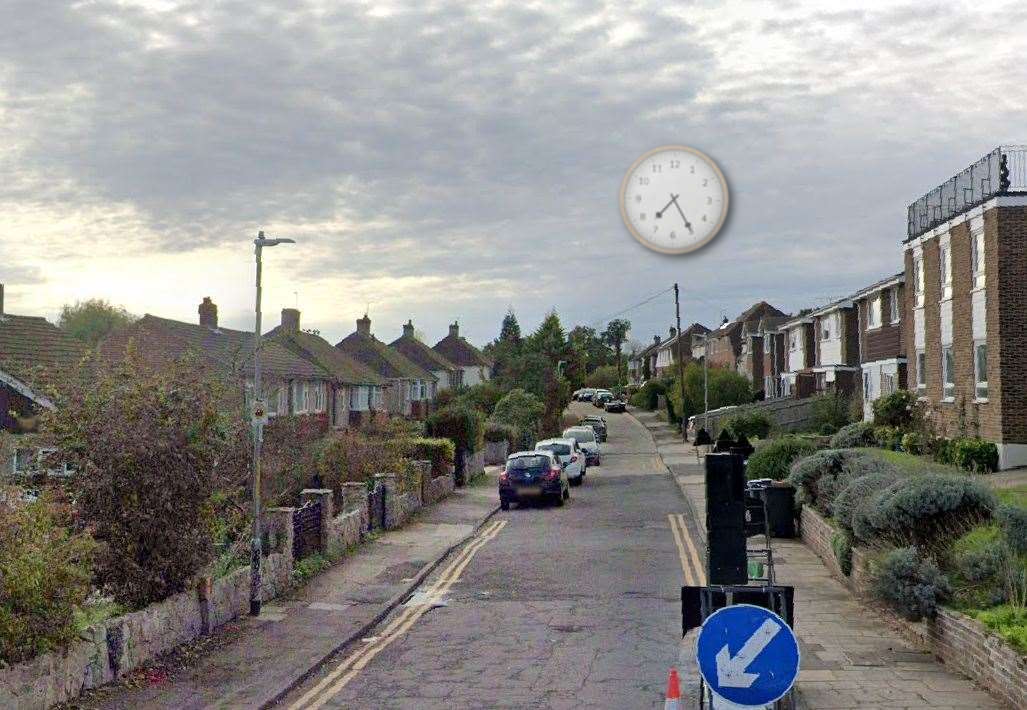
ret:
7:25
